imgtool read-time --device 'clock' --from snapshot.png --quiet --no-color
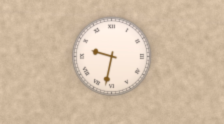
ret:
9:32
